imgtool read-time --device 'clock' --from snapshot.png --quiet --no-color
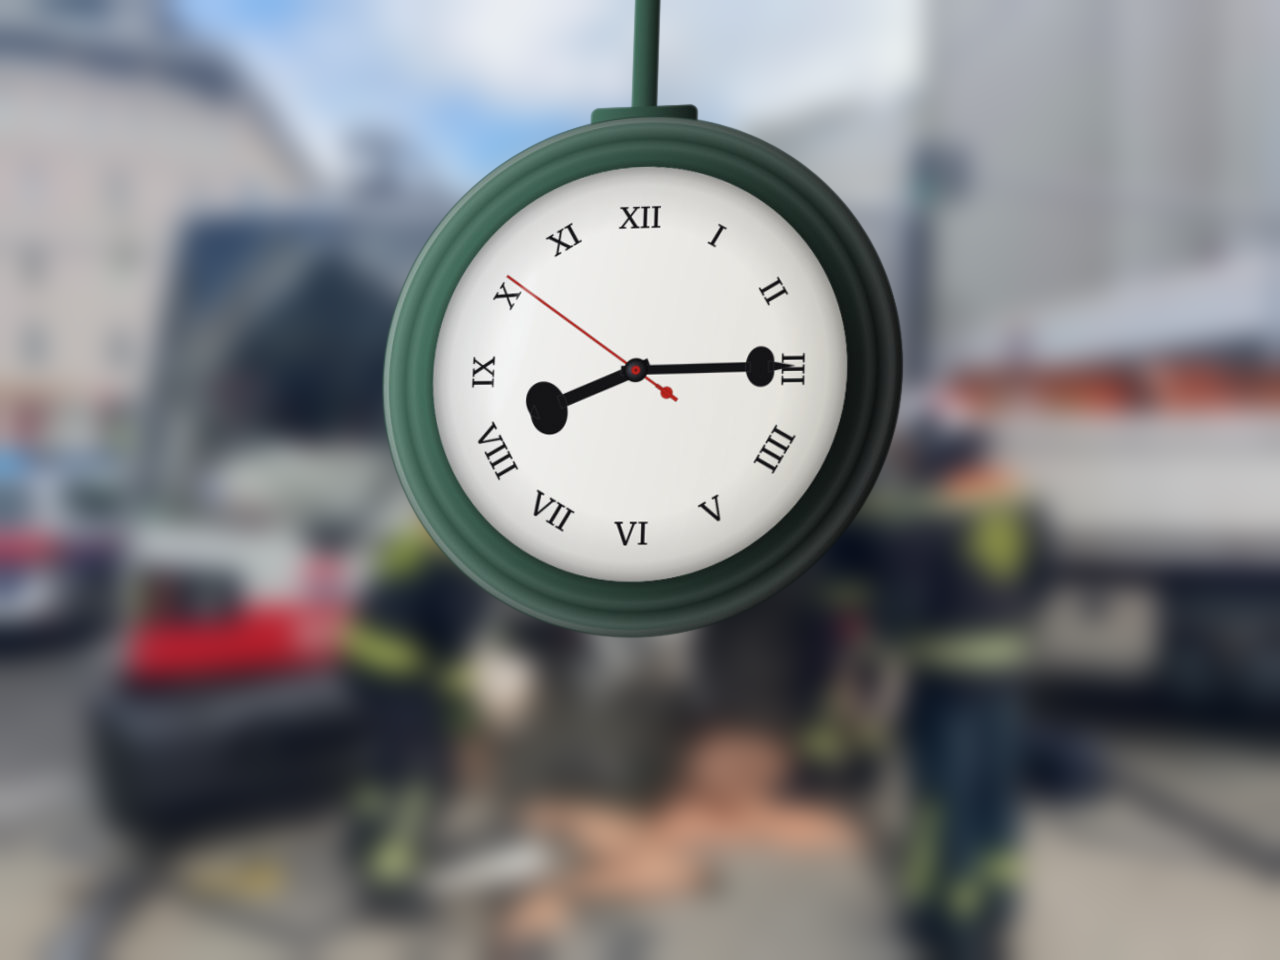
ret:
8:14:51
